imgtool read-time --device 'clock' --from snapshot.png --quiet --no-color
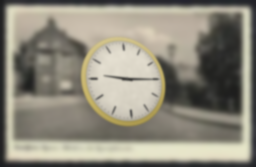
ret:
9:15
